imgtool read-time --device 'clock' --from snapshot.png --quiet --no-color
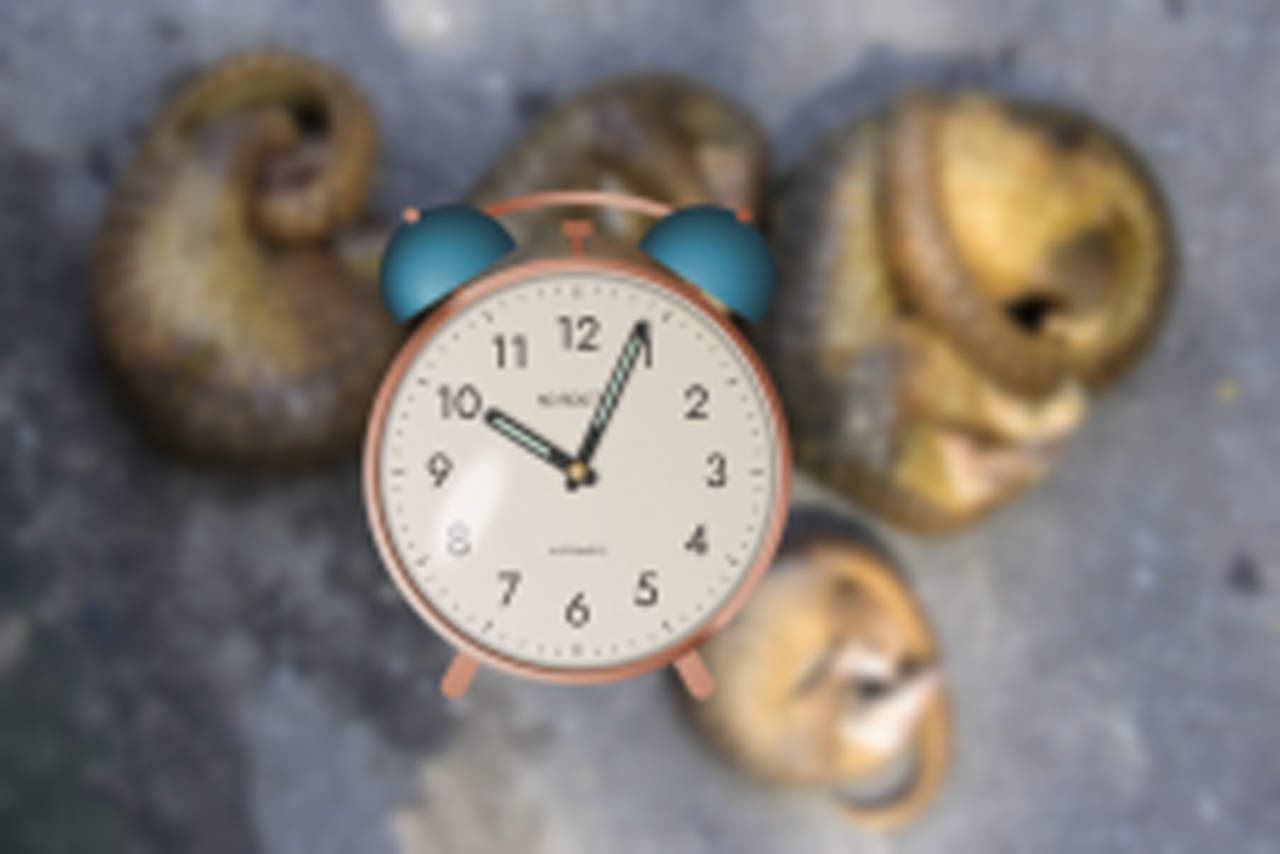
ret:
10:04
